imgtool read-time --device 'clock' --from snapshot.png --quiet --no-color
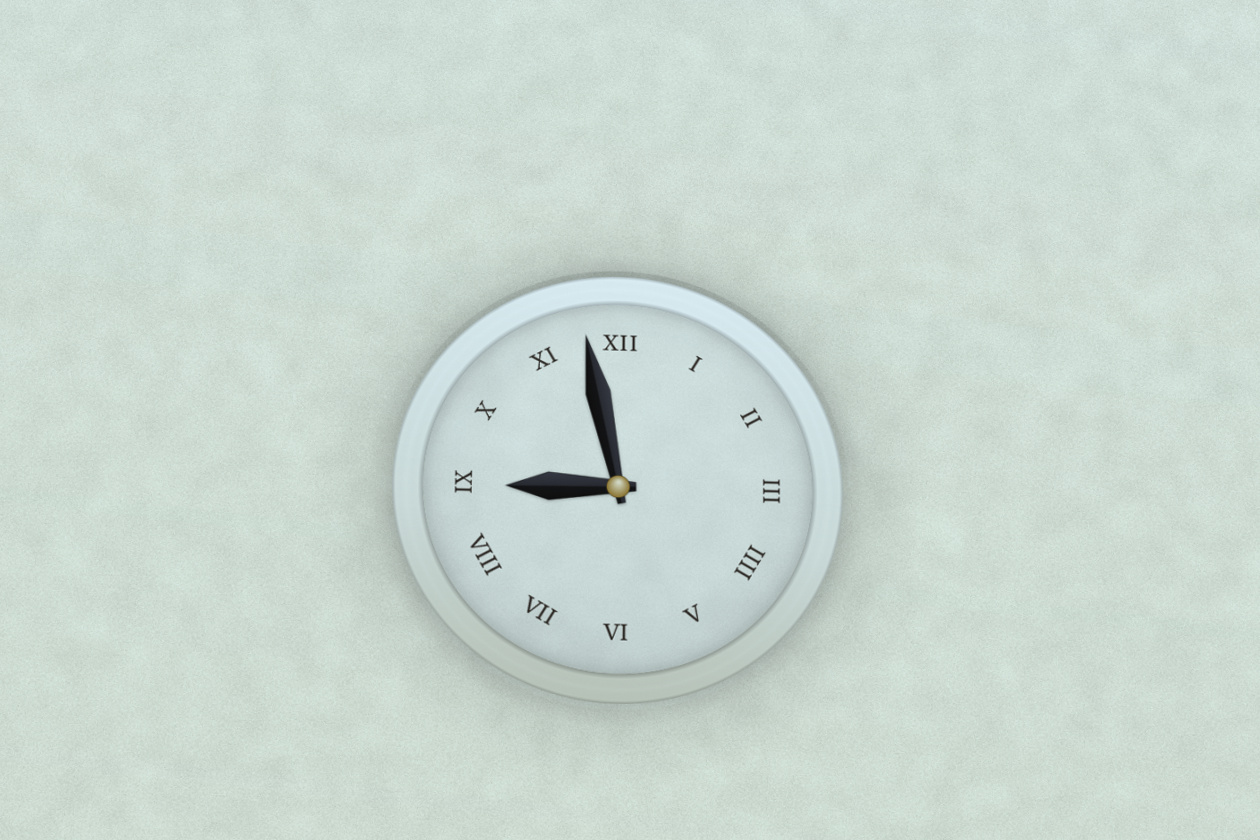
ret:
8:58
